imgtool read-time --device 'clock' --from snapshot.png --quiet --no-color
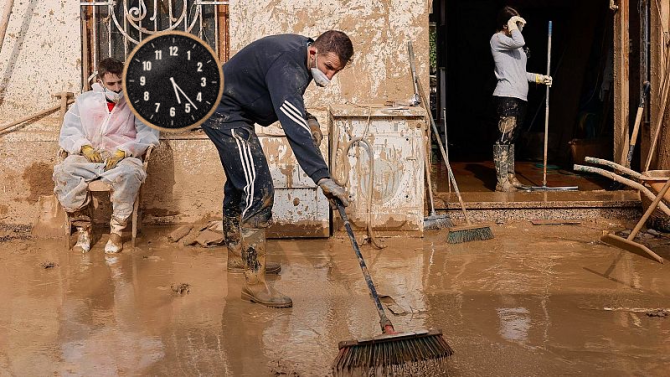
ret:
5:23
